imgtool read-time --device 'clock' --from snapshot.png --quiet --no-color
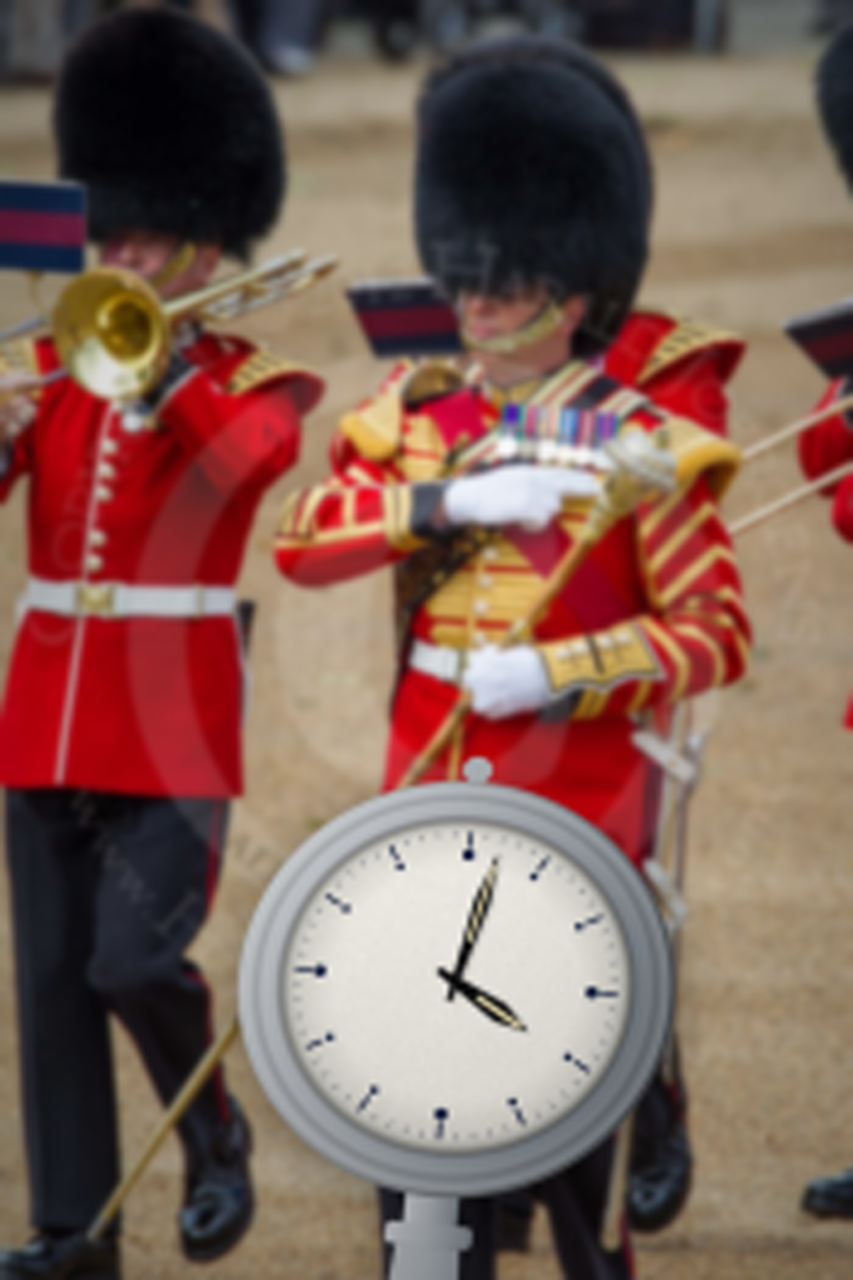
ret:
4:02
